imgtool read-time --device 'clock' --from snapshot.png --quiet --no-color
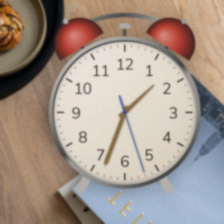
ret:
1:33:27
